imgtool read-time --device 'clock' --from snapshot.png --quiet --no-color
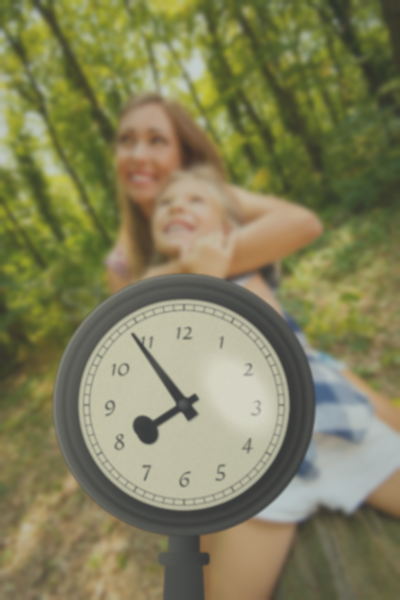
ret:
7:54
